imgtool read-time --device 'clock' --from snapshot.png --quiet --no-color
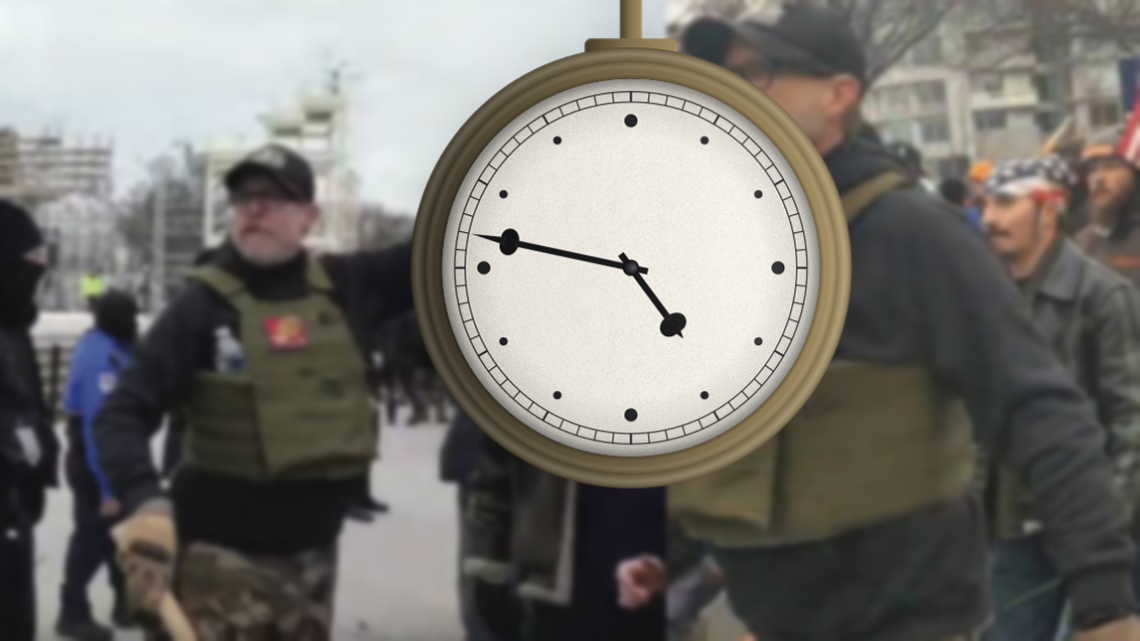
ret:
4:47
